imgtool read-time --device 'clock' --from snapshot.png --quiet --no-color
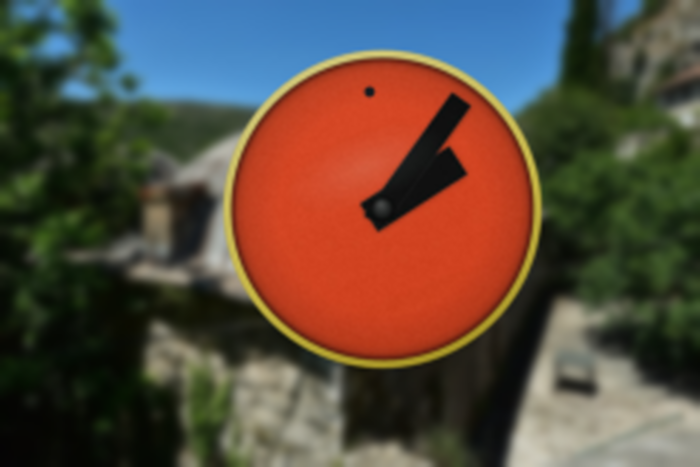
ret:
2:07
